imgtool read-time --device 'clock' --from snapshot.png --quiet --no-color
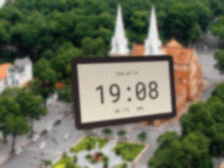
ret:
19:08
